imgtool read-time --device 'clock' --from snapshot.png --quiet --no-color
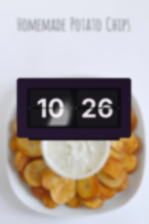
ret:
10:26
